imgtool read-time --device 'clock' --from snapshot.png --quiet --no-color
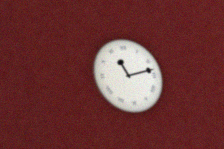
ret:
11:13
